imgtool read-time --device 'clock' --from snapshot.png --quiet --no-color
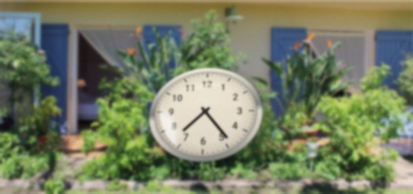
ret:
7:24
